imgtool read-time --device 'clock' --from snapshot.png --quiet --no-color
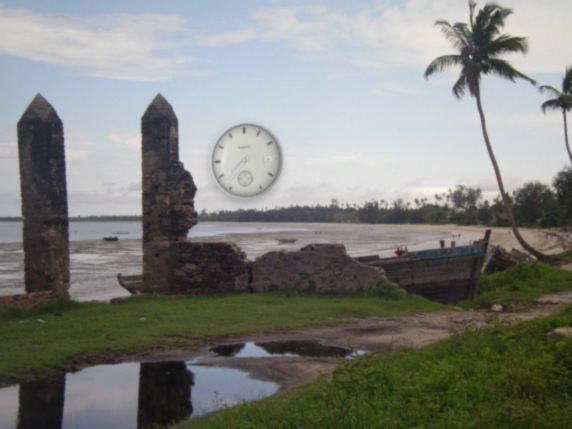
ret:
7:37
